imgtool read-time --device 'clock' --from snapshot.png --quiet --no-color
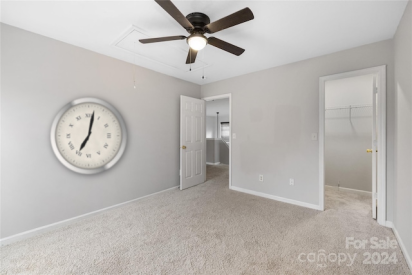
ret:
7:02
